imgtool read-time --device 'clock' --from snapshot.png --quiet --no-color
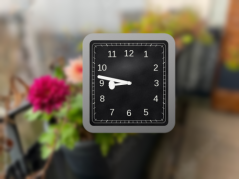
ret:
8:47
